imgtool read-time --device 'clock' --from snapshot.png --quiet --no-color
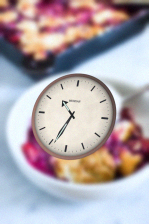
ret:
10:34
